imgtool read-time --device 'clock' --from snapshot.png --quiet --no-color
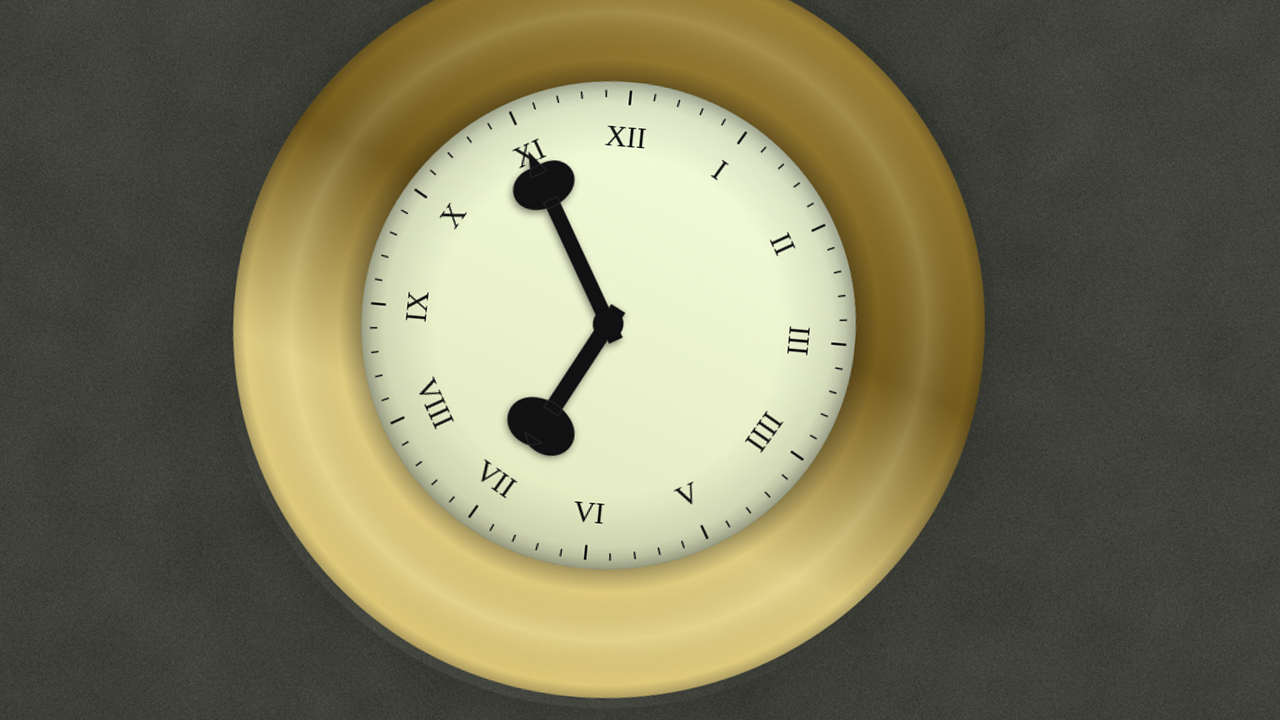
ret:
6:55
